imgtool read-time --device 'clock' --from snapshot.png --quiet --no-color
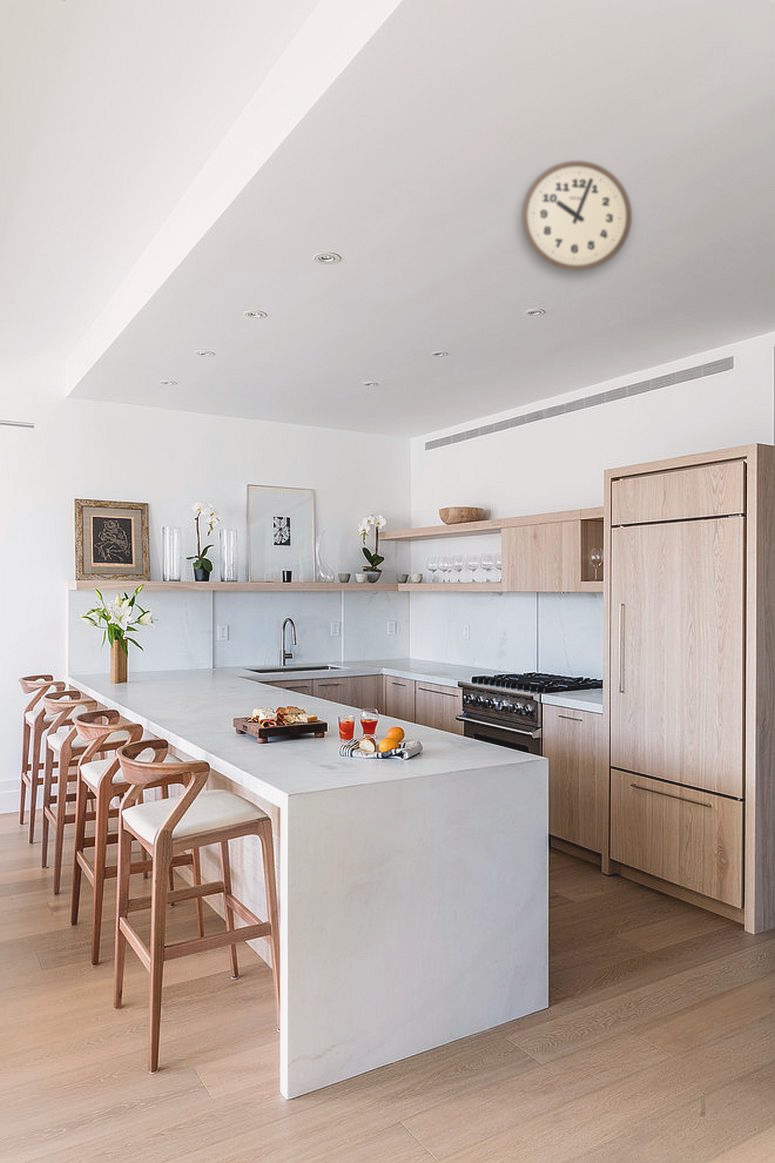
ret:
10:03
